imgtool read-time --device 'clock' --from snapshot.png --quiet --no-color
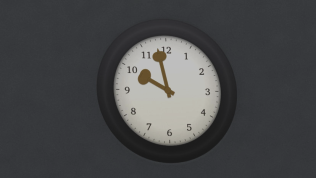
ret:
9:58
